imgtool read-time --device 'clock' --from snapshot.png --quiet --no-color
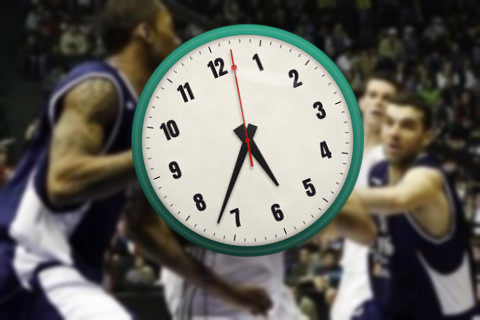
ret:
5:37:02
